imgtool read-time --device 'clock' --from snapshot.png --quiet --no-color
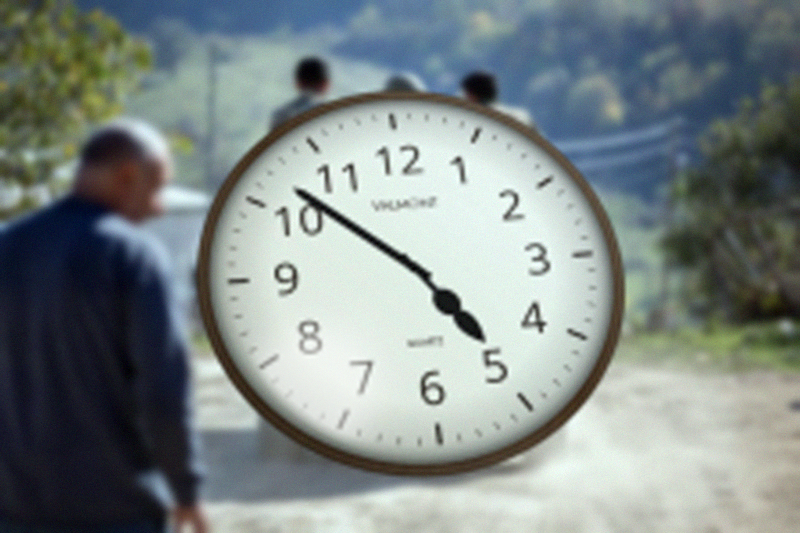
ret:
4:52
